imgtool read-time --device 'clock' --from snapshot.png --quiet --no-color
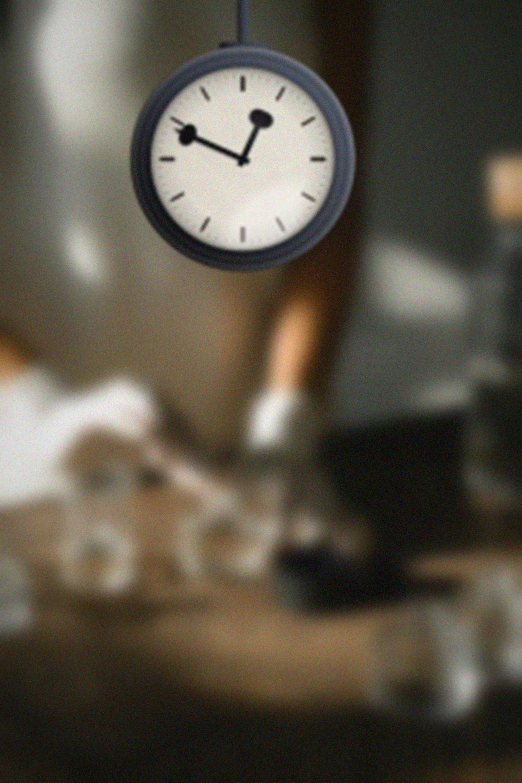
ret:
12:49
